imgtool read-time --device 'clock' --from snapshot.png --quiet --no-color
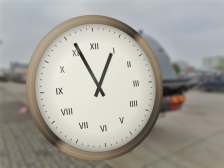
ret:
12:56
